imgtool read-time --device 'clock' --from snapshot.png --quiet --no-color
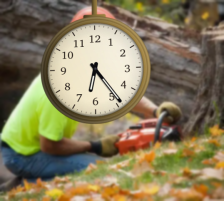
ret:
6:24
